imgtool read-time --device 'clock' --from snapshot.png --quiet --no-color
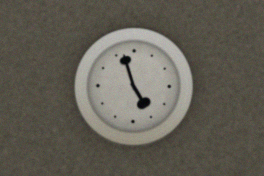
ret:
4:57
